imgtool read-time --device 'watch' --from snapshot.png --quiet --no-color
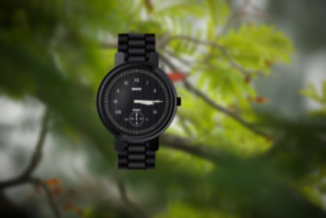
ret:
3:15
